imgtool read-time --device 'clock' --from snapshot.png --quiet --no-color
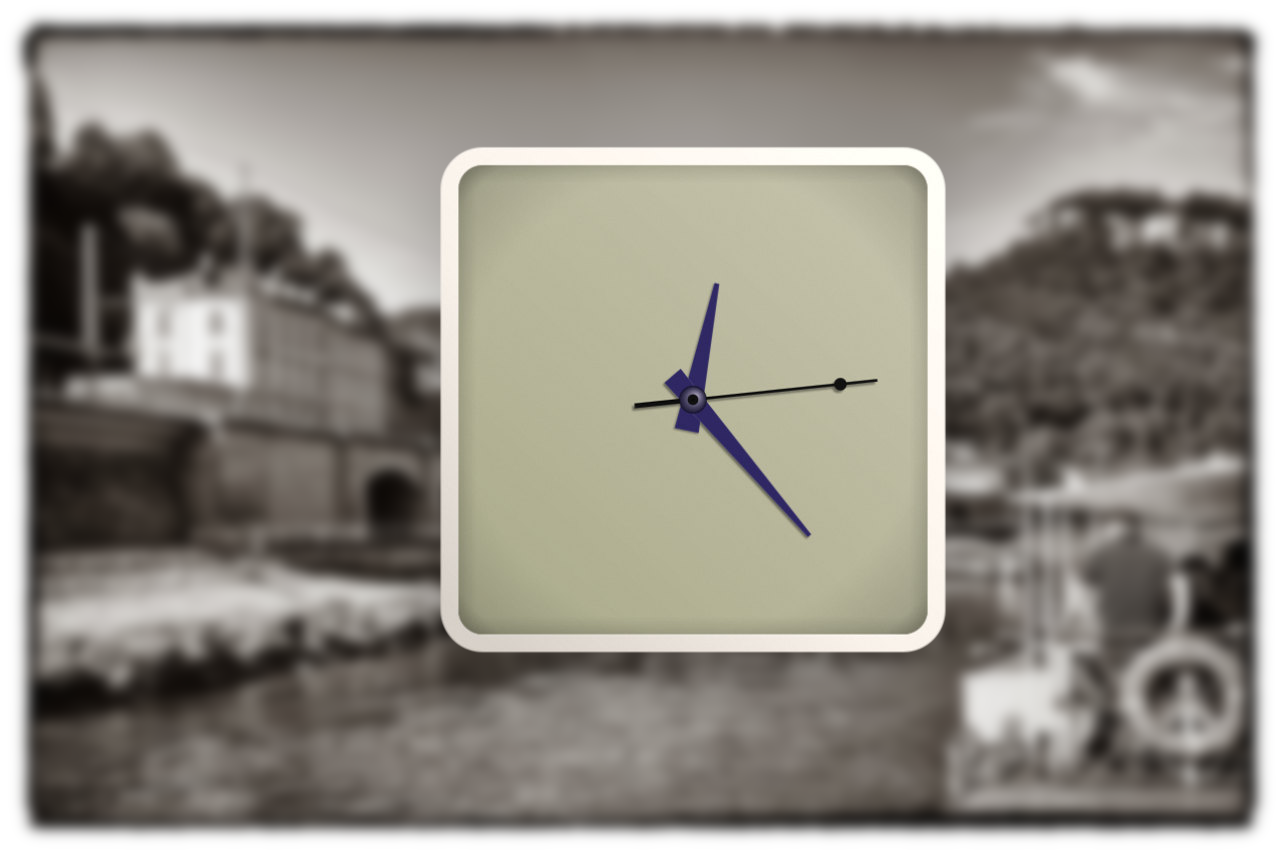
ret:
12:23:14
